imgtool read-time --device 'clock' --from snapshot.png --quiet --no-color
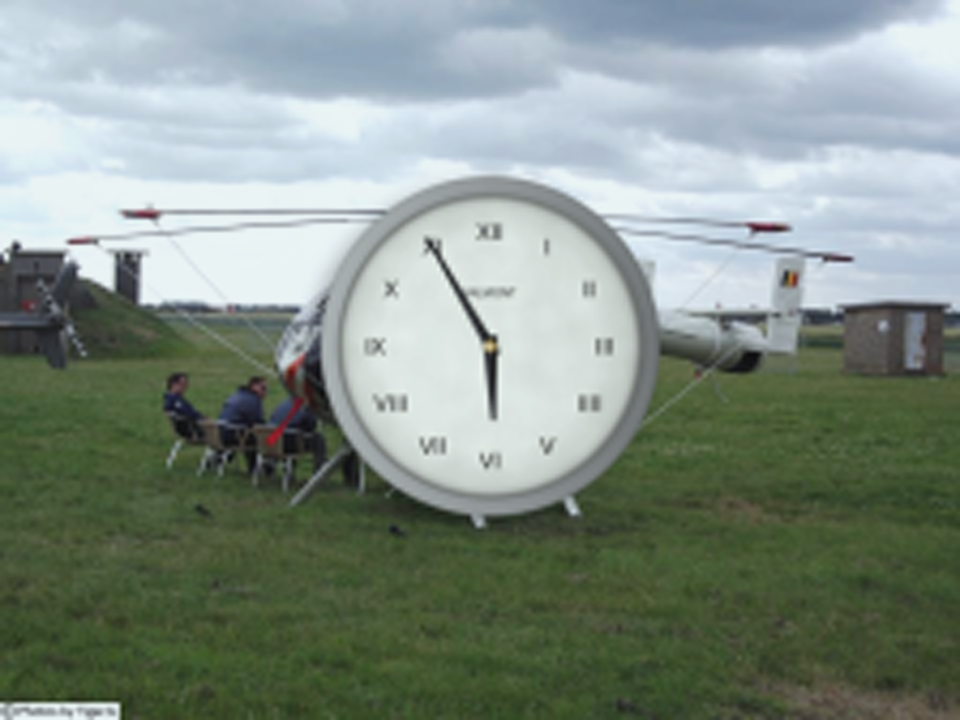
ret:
5:55
